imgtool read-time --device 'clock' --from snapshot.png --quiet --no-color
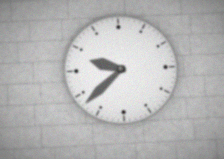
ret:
9:38
